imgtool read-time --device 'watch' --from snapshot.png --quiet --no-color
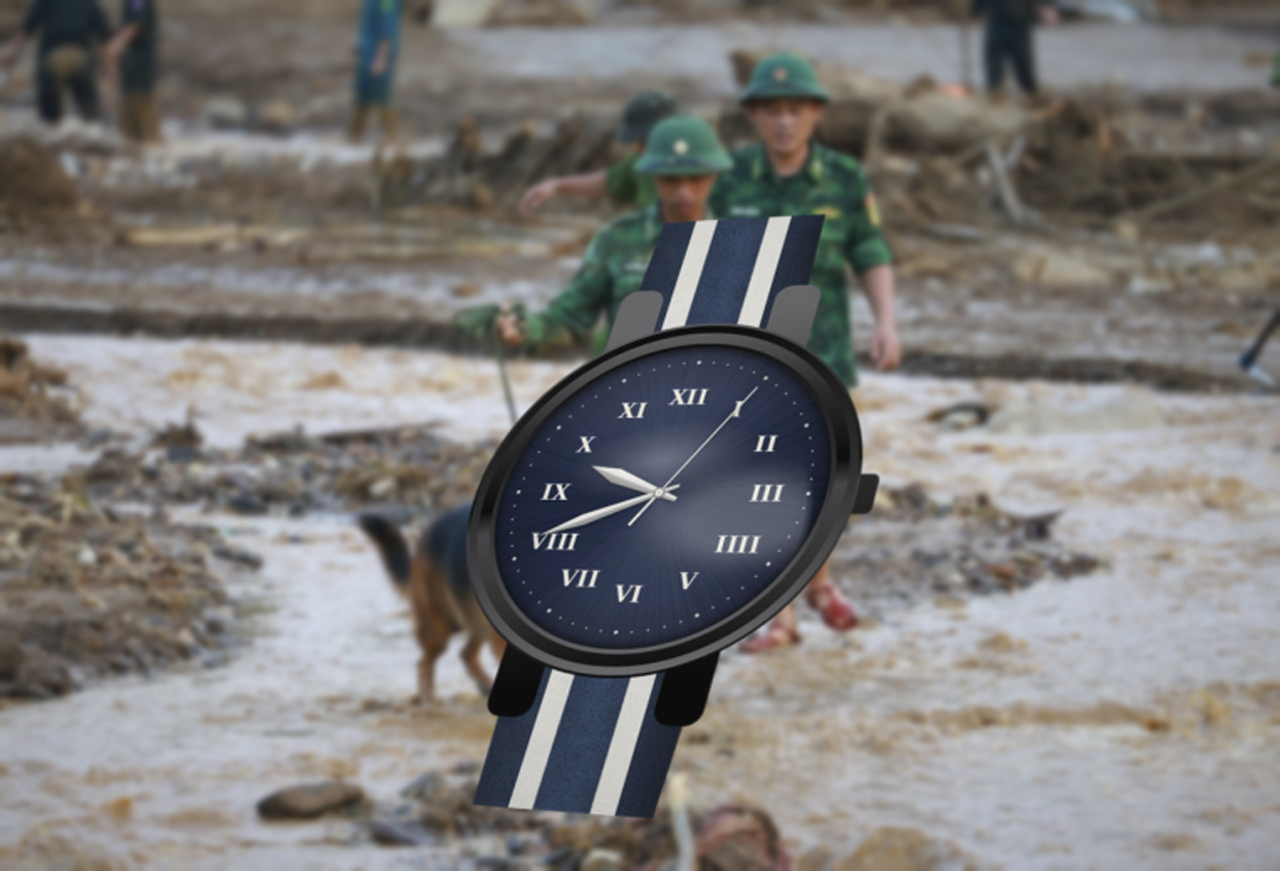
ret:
9:41:05
